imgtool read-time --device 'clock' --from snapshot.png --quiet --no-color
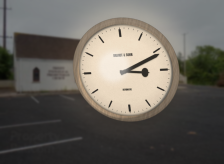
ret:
3:11
